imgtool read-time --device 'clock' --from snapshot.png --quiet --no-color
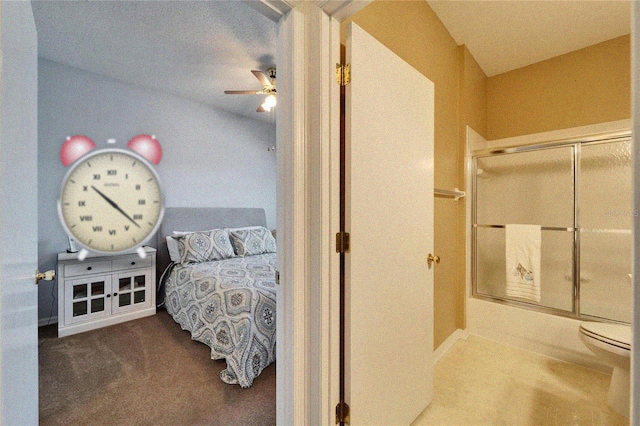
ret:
10:22
